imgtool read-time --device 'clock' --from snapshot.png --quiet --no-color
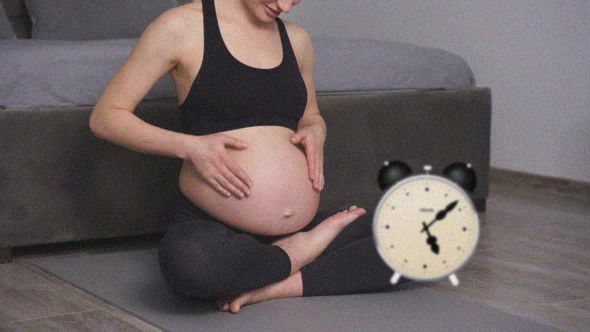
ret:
5:08
